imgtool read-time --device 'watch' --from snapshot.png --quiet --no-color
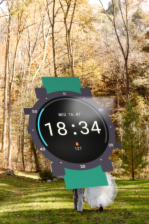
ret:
18:34
